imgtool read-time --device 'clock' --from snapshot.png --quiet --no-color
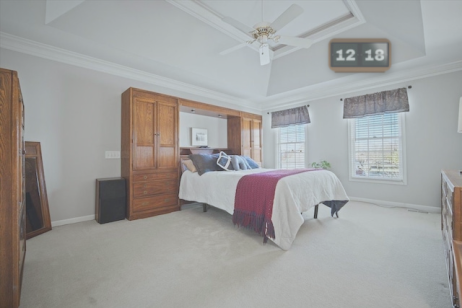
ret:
12:18
